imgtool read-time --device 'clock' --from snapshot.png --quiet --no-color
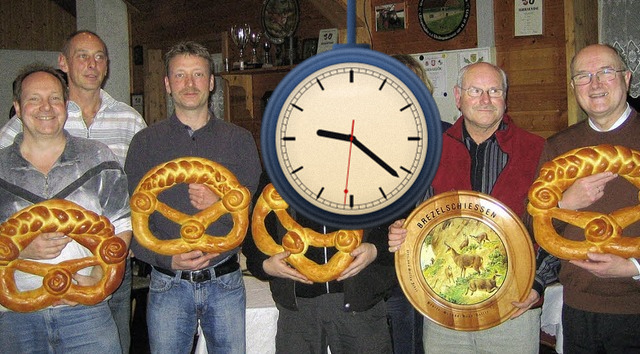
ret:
9:21:31
